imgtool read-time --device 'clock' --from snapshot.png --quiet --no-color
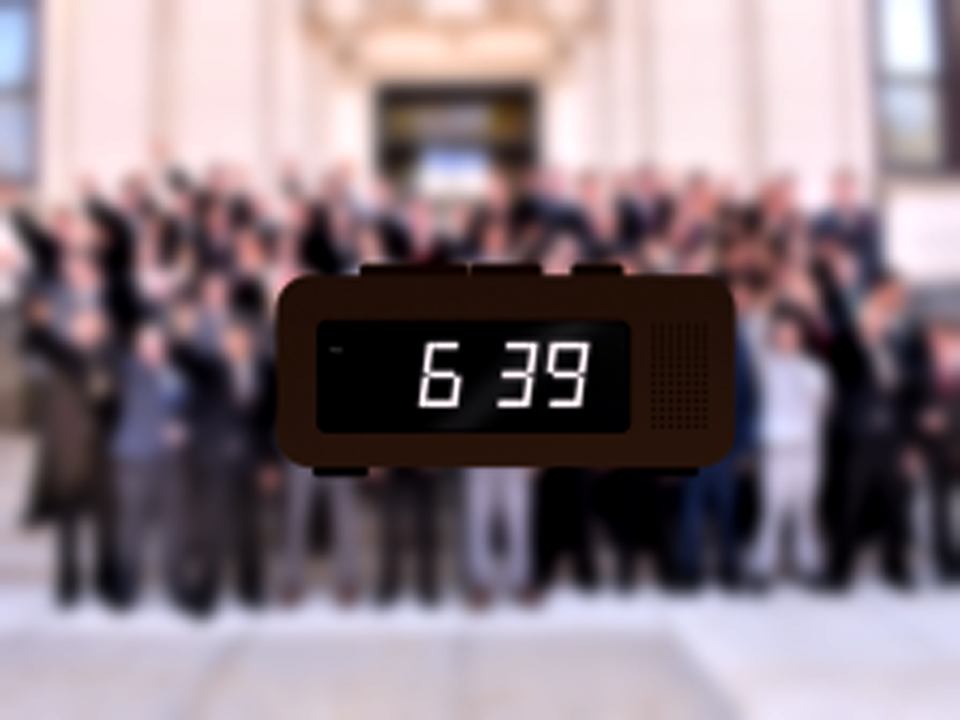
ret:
6:39
